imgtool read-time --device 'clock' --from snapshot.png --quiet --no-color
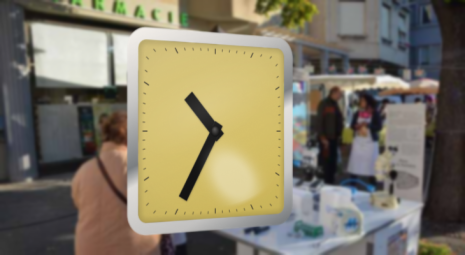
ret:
10:35
